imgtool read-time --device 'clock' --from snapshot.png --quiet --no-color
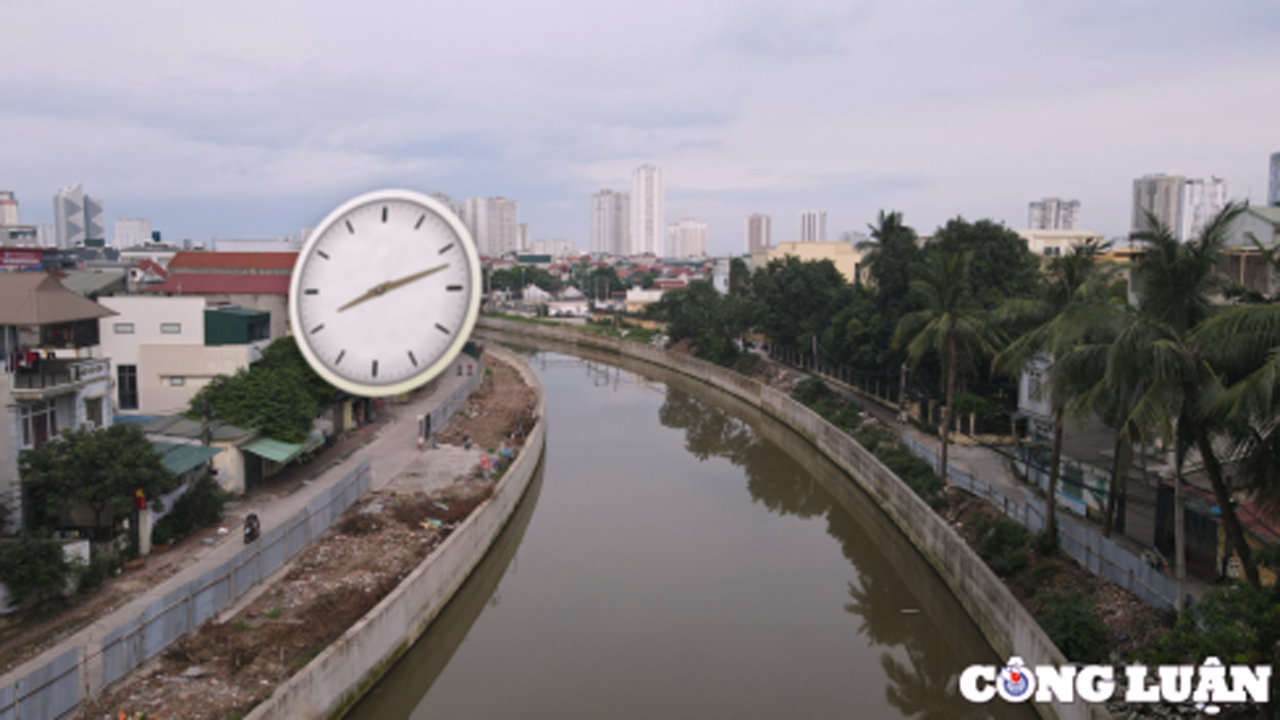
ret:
8:12
